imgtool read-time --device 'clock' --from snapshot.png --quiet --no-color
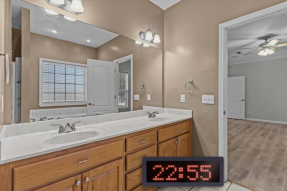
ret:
22:55
